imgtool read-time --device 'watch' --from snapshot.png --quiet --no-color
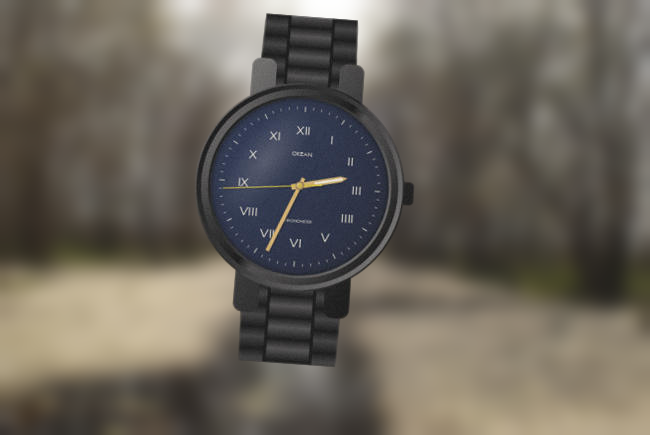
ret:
2:33:44
